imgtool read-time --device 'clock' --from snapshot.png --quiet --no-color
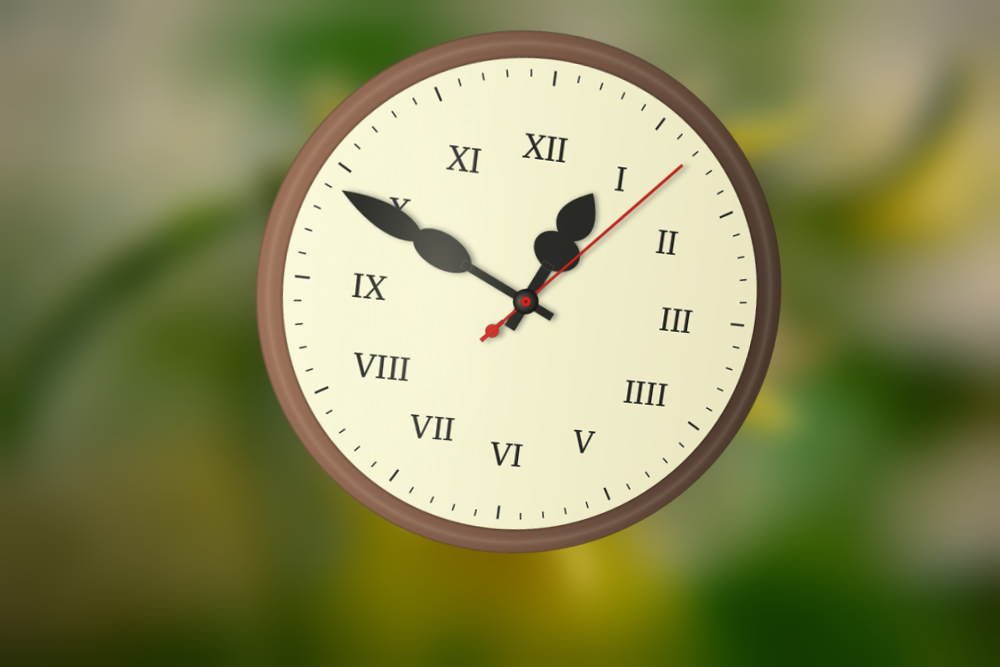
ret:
12:49:07
